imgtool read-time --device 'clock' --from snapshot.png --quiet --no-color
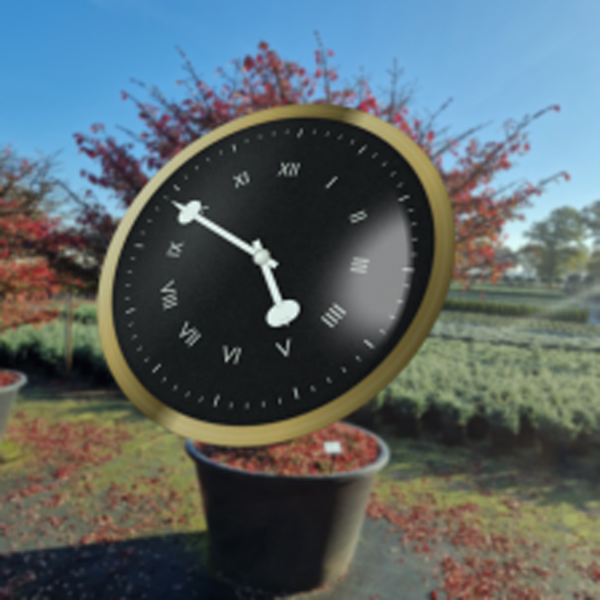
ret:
4:49
